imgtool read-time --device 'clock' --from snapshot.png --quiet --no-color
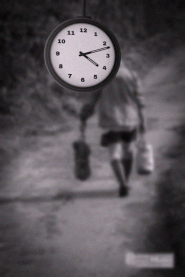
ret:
4:12
